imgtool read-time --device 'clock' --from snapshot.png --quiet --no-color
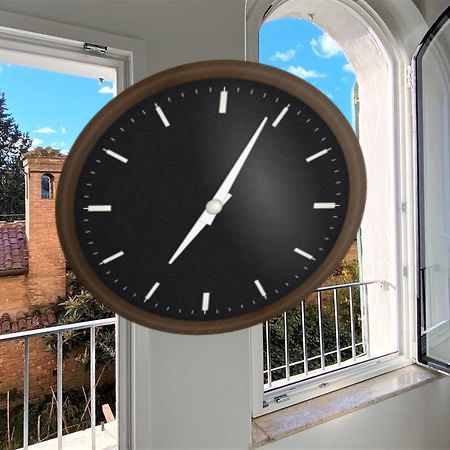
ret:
7:04
